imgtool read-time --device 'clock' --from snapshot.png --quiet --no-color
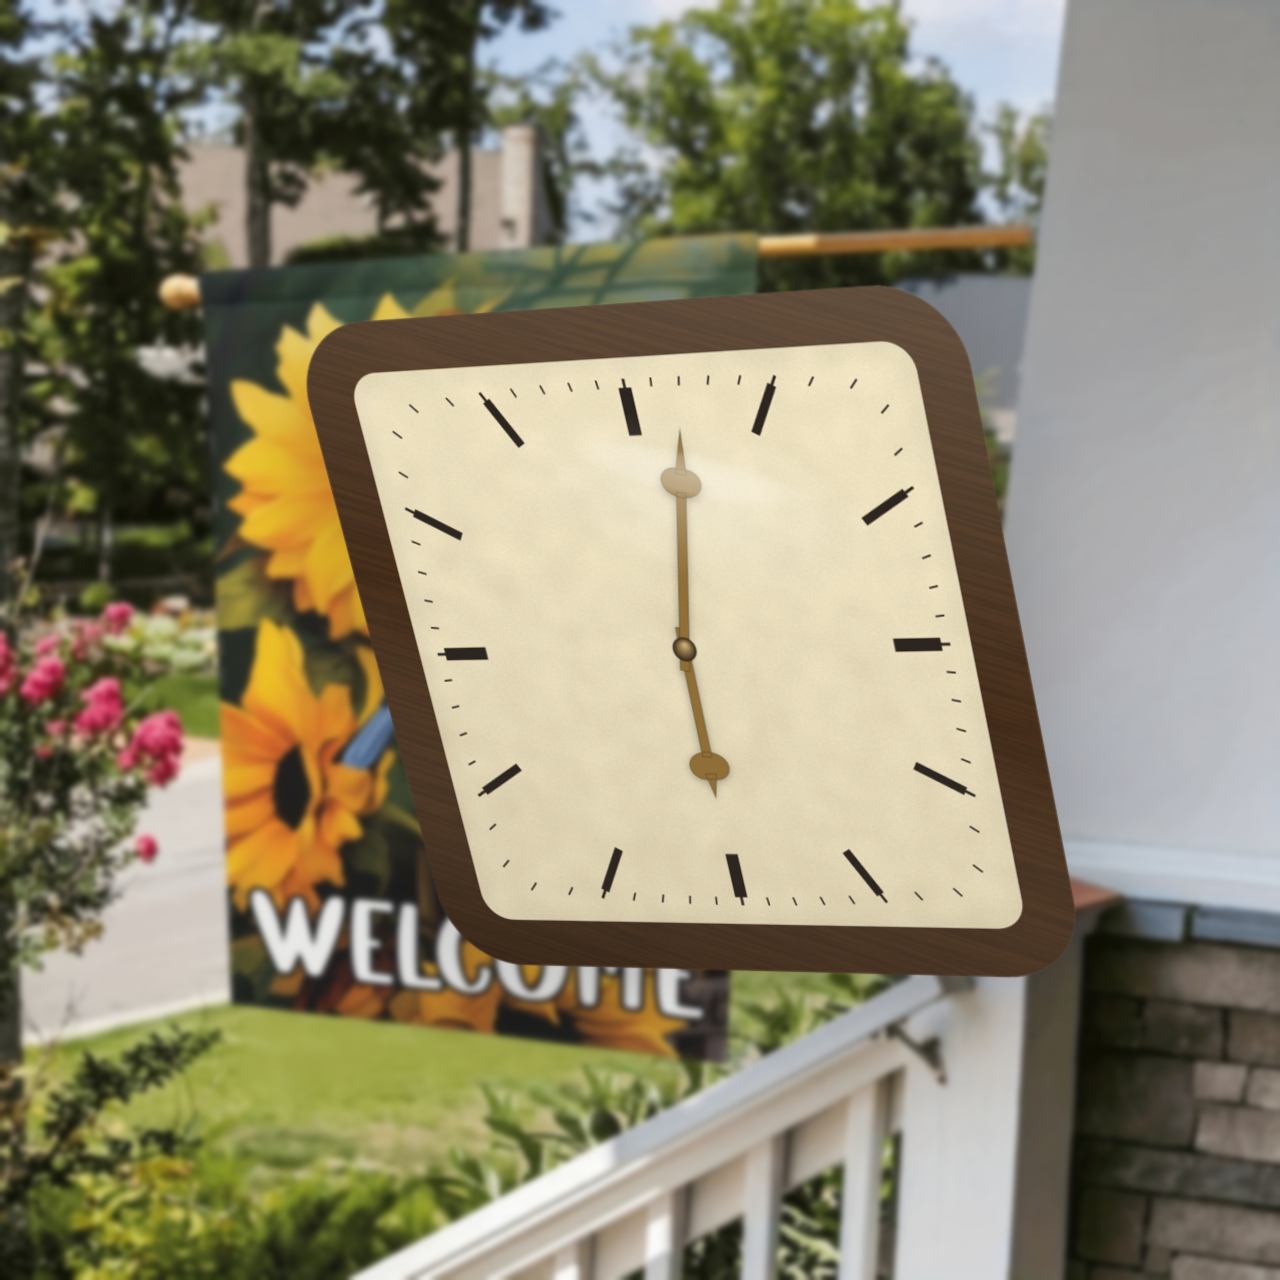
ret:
6:02
